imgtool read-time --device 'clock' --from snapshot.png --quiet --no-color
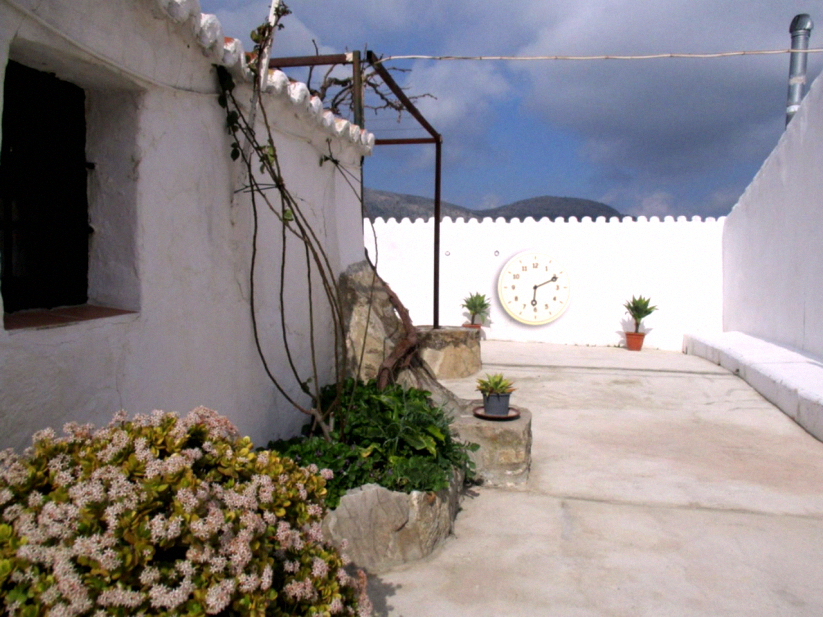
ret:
6:11
